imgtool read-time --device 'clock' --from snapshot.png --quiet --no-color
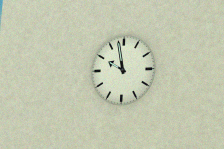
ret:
9:58
